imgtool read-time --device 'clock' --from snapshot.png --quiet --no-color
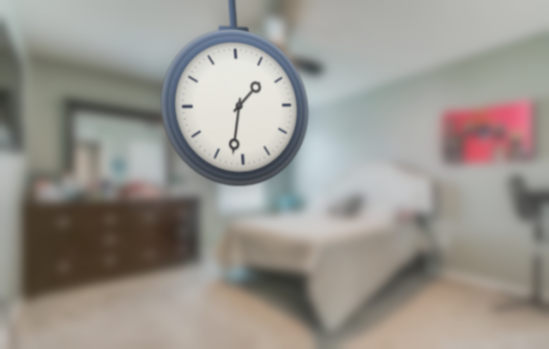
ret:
1:32
